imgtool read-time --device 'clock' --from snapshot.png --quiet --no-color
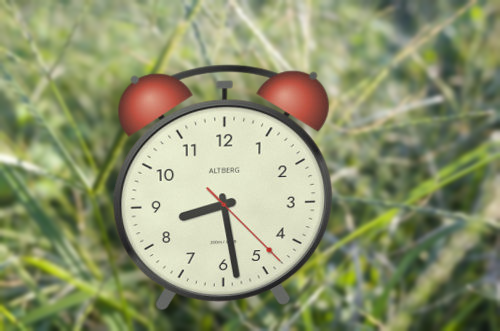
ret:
8:28:23
